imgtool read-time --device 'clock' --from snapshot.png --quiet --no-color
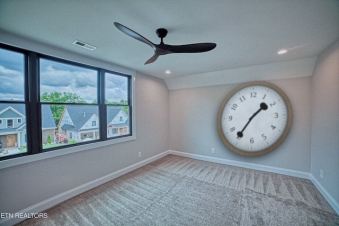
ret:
1:36
